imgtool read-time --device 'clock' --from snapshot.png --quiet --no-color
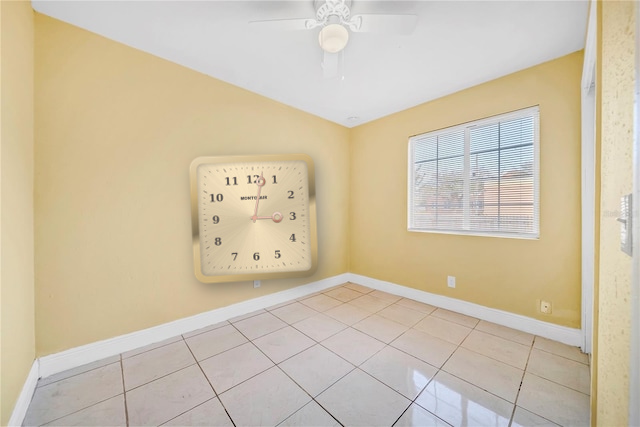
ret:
3:02
